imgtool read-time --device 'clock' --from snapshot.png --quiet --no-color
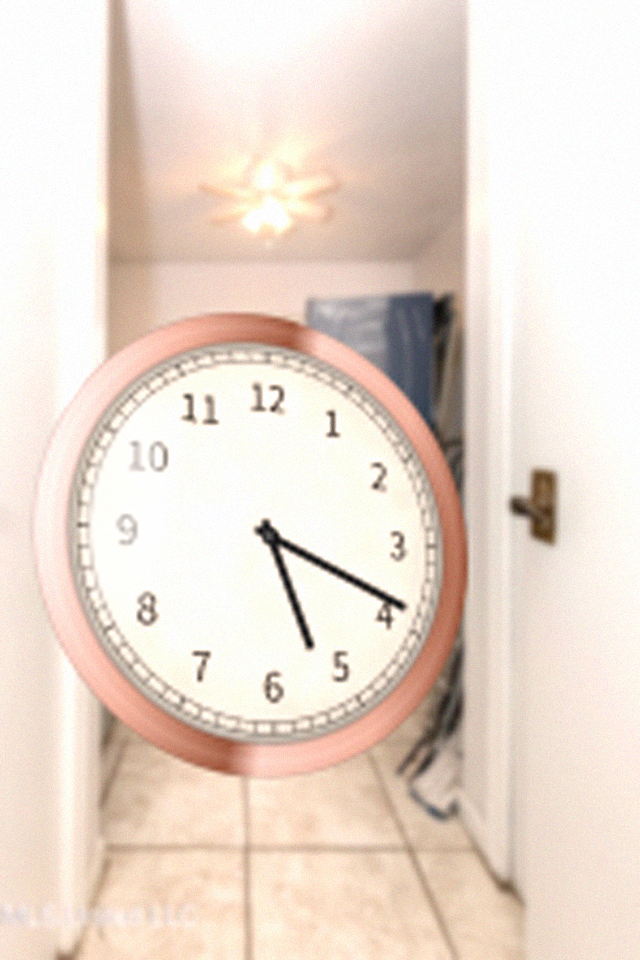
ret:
5:19
